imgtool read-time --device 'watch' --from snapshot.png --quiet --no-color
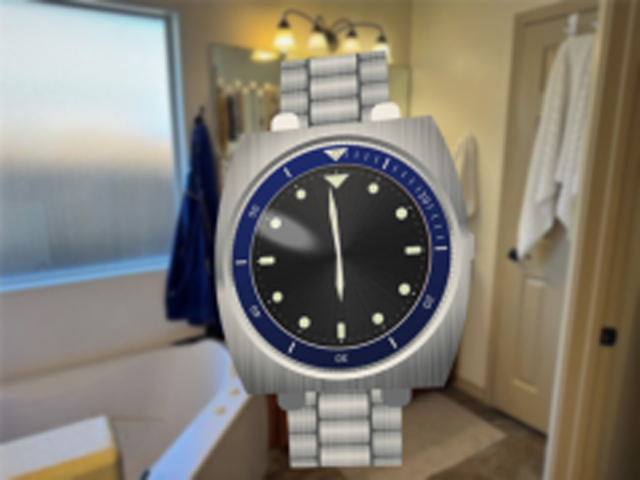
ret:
5:59
